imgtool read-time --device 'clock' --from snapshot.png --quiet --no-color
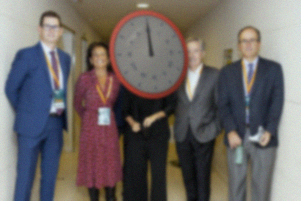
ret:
12:00
